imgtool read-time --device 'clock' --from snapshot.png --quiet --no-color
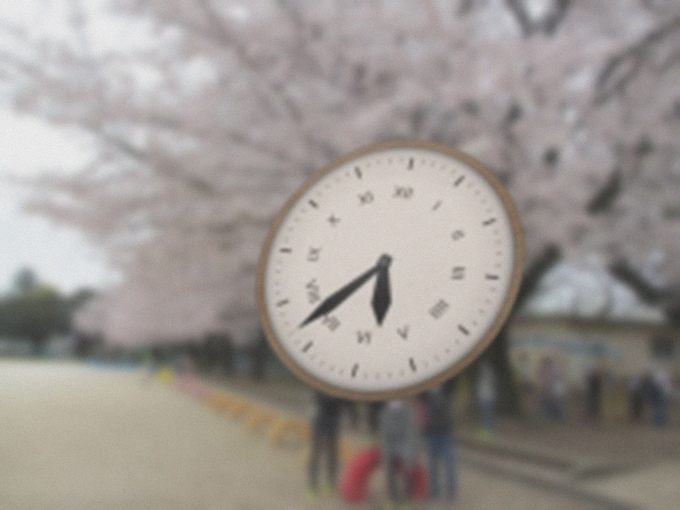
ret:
5:37
